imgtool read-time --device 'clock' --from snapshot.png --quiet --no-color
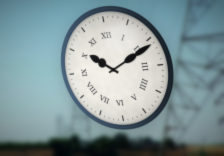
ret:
10:11
